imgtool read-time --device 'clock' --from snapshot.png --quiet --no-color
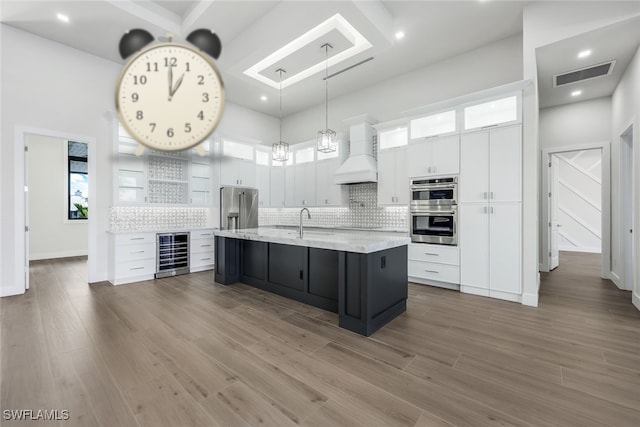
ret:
1:00
